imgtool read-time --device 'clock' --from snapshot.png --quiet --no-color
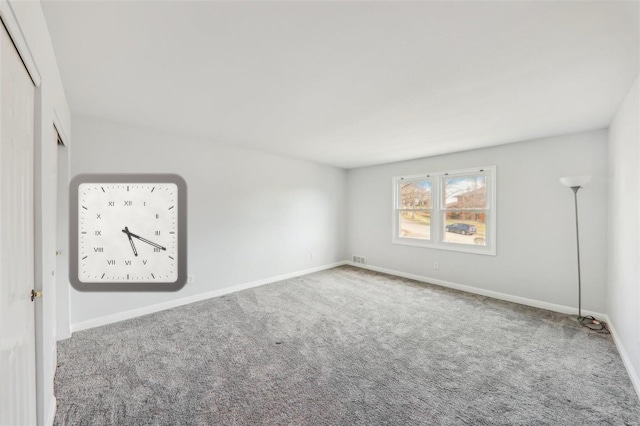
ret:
5:19
